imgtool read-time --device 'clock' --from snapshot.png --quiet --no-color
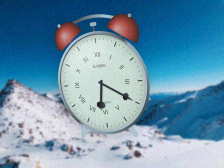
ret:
6:20
